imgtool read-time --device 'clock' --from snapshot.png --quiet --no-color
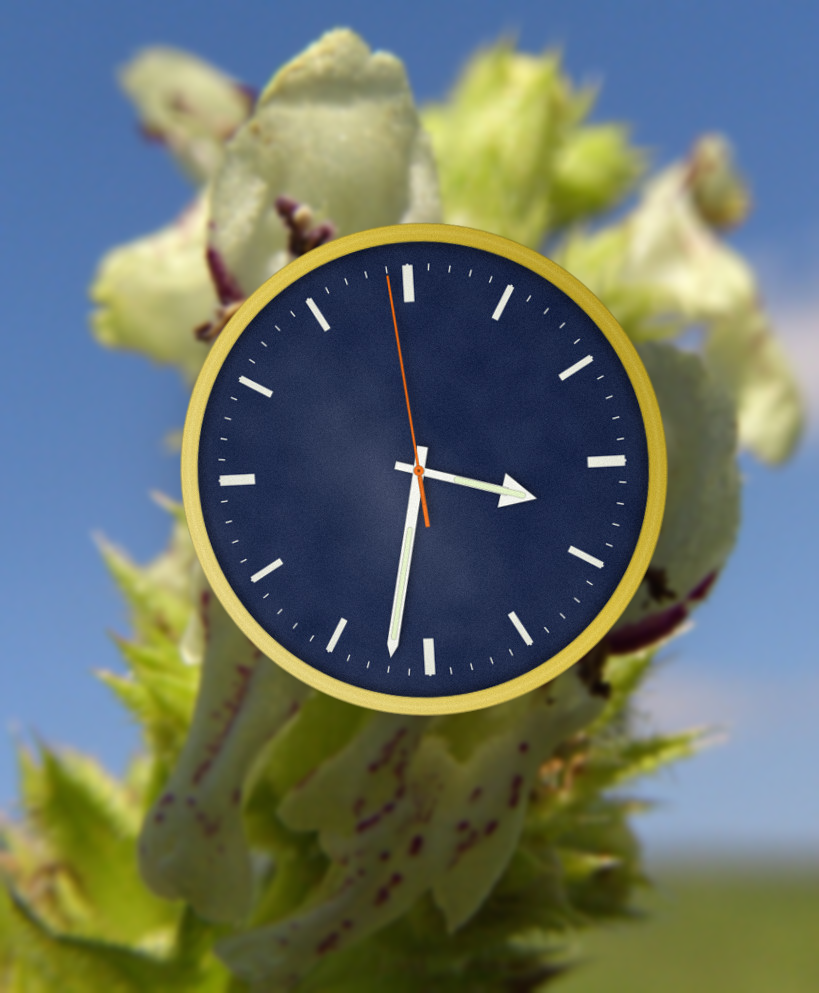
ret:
3:31:59
